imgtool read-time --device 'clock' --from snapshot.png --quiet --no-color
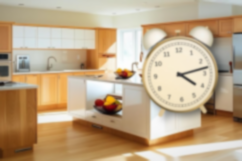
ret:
4:13
